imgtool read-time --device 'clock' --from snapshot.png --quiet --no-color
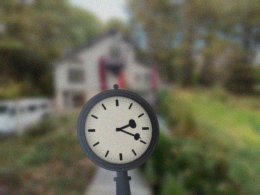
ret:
2:19
